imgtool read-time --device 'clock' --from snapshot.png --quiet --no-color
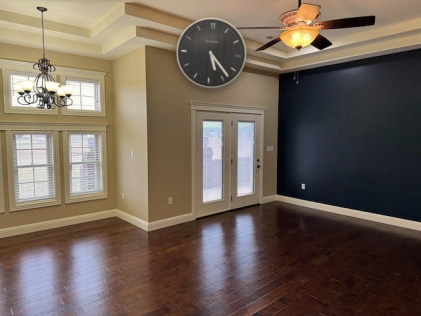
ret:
5:23
